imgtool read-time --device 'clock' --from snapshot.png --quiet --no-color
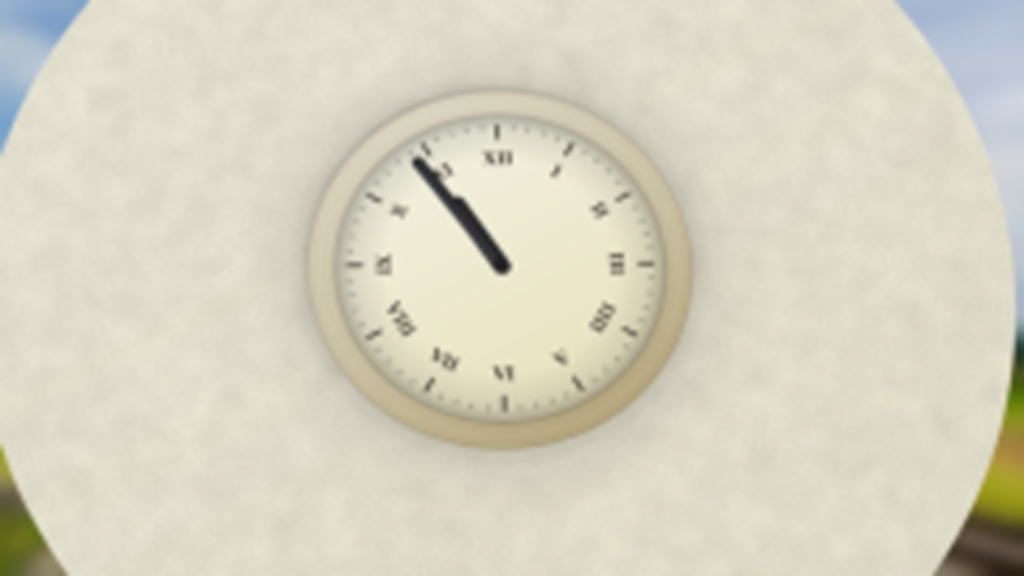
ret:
10:54
